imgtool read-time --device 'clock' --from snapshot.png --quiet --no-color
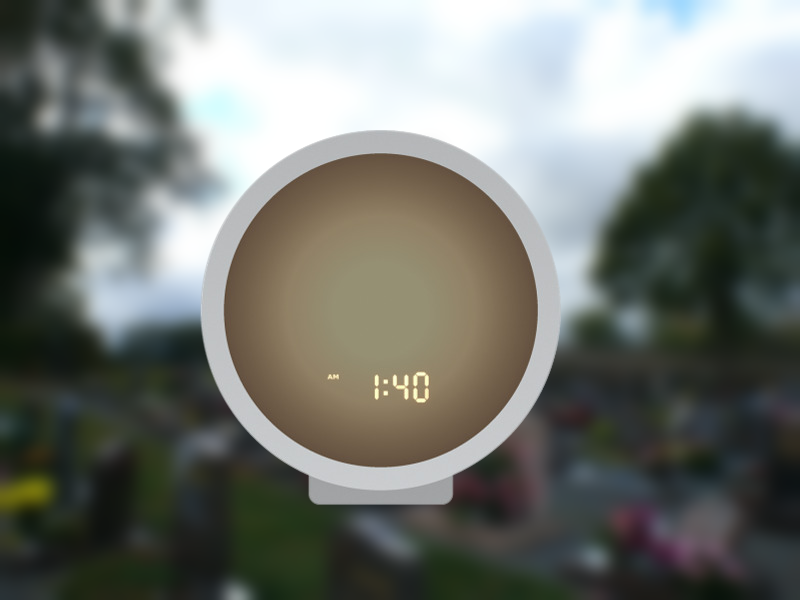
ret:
1:40
